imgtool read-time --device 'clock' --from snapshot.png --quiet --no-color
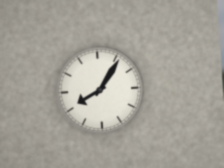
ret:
8:06
